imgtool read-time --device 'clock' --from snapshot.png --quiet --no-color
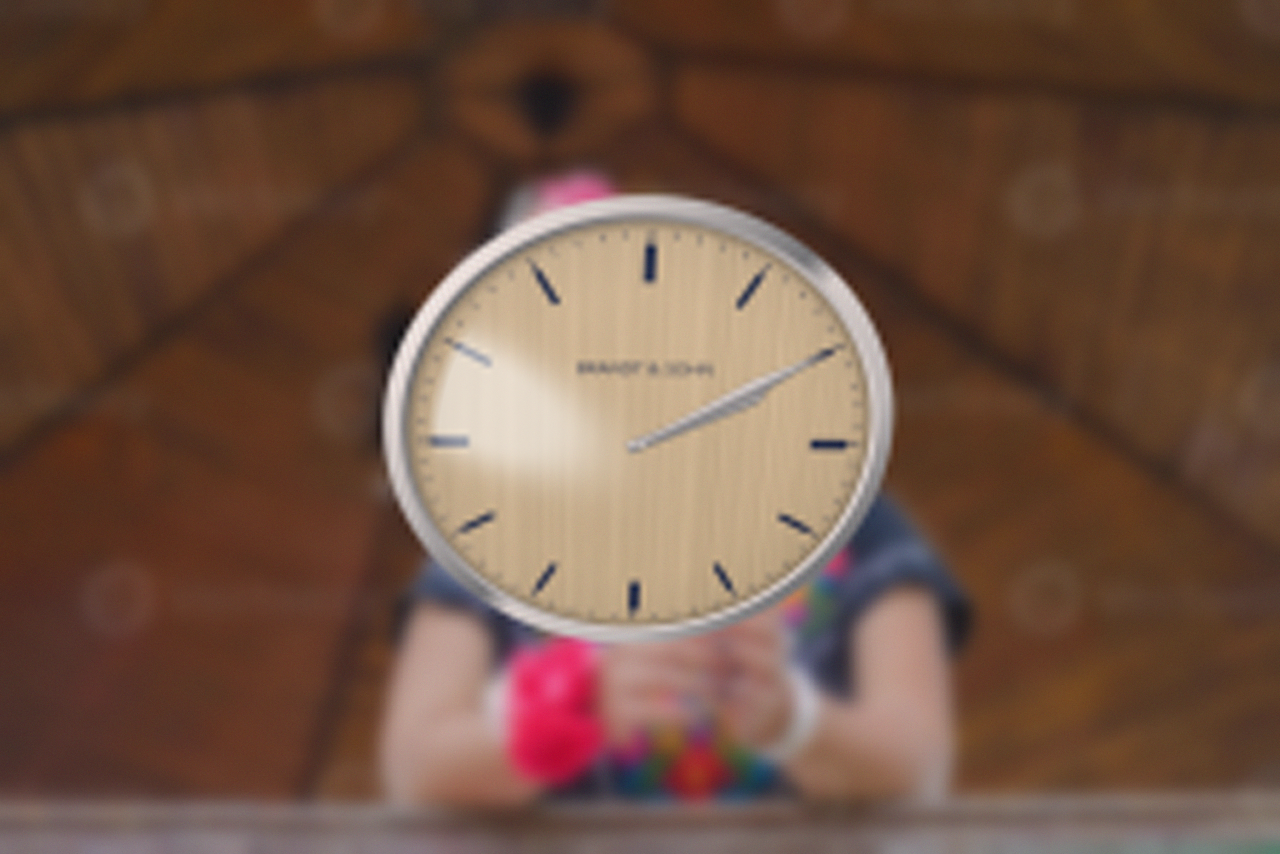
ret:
2:10
